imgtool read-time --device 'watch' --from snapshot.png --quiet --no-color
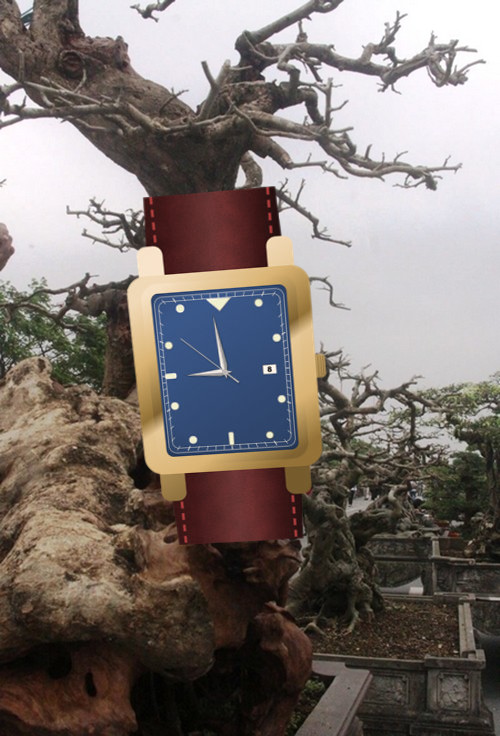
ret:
8:58:52
